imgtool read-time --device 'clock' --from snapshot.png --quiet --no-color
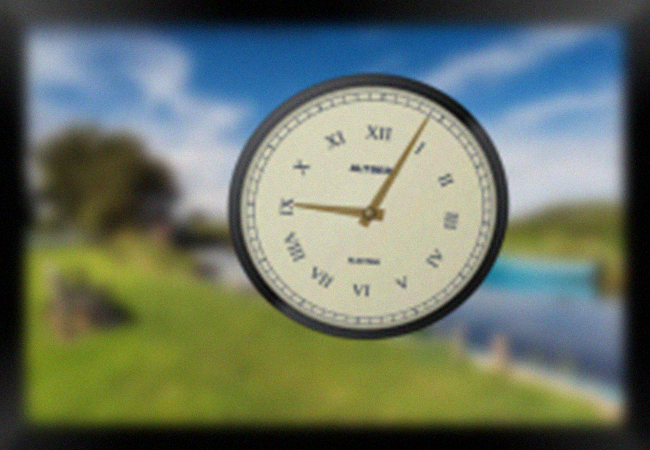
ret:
9:04
